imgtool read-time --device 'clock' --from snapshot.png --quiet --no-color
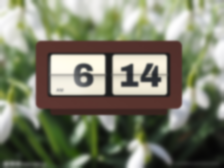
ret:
6:14
